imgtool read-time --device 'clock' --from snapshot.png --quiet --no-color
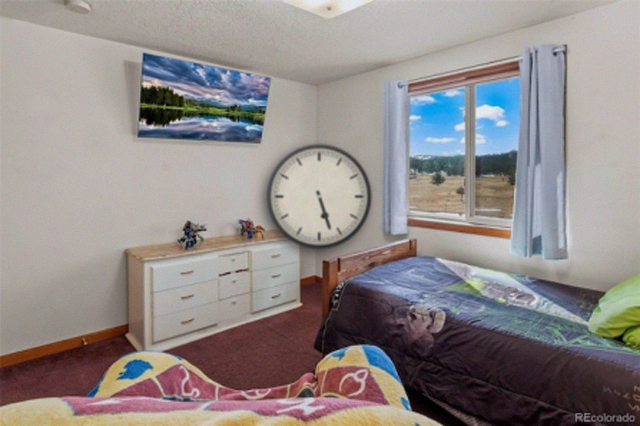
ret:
5:27
